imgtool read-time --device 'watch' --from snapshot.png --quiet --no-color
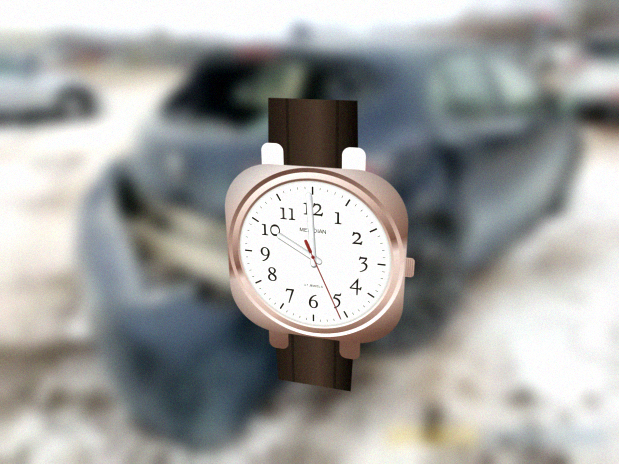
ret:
9:59:26
